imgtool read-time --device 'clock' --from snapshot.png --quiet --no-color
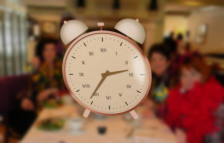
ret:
2:36
